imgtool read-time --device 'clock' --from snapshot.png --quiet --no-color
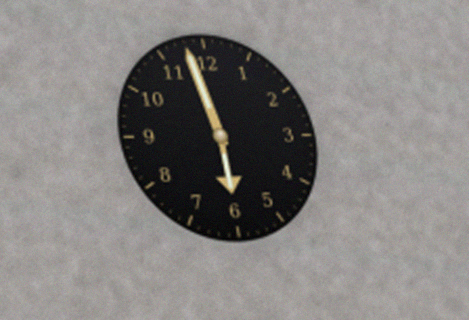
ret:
5:58
